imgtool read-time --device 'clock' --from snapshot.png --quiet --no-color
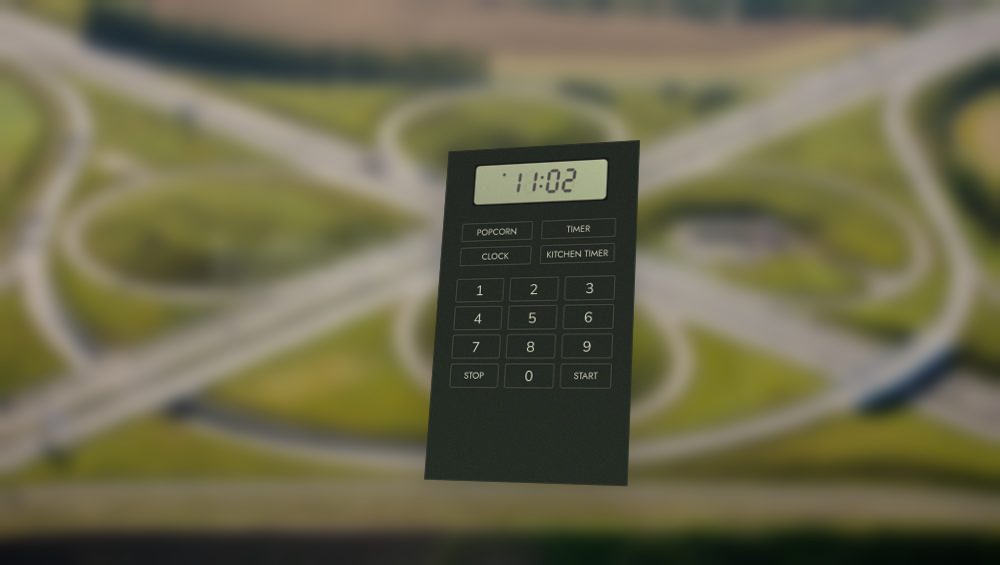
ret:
11:02
